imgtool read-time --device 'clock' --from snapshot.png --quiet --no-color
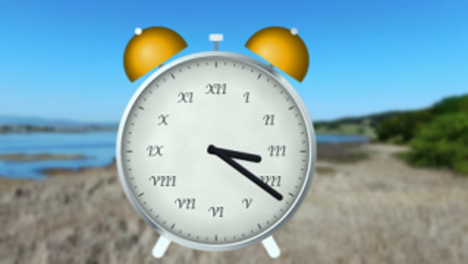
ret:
3:21
